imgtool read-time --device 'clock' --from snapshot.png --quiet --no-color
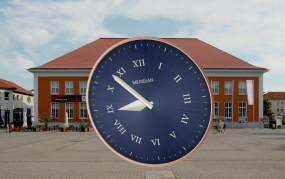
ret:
8:53
